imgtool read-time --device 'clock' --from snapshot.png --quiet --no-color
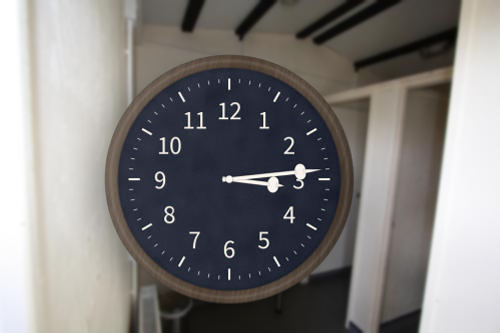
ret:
3:14
